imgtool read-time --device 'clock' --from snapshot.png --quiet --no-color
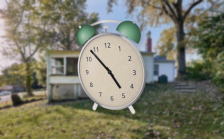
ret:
4:53
